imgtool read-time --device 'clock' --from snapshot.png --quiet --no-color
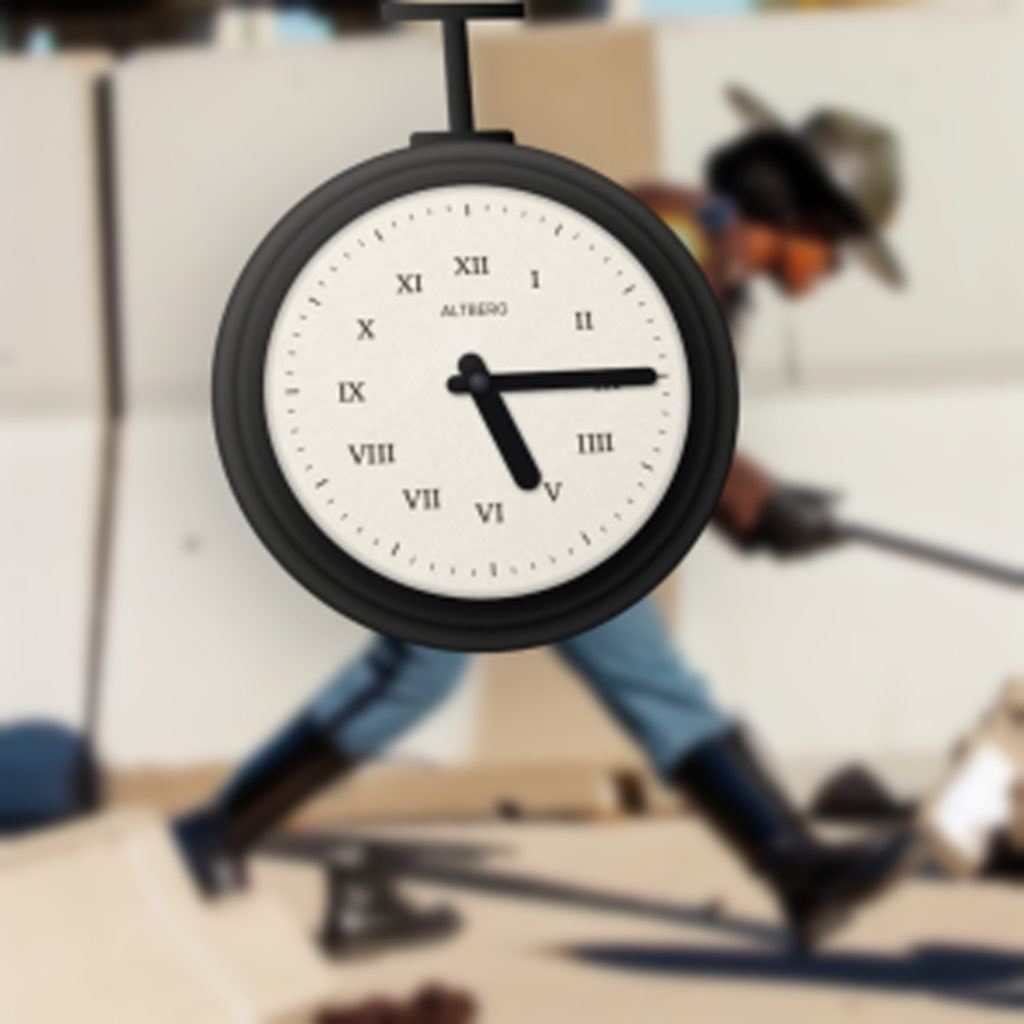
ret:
5:15
